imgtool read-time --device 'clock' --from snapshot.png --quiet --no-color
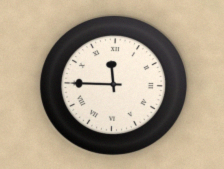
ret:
11:45
